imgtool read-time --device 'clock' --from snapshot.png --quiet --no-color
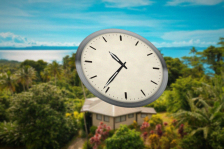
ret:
10:36
